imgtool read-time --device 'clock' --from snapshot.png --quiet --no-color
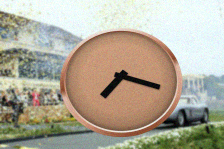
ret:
7:18
